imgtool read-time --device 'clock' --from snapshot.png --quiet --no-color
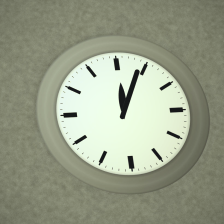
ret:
12:04
